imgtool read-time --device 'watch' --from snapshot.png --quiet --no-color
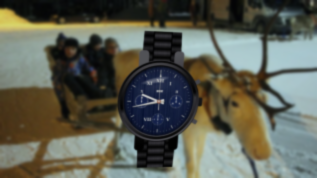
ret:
9:43
